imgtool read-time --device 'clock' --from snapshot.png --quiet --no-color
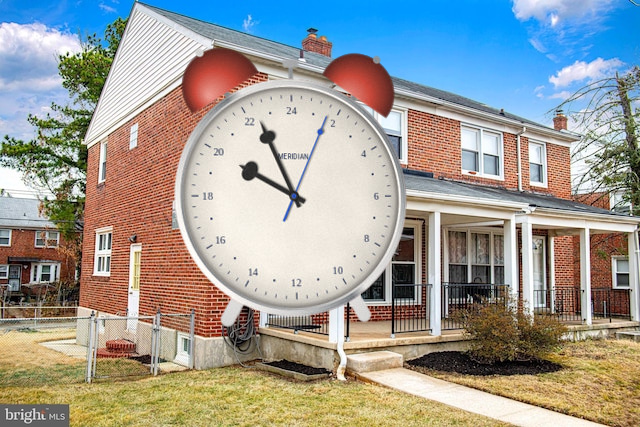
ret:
19:56:04
